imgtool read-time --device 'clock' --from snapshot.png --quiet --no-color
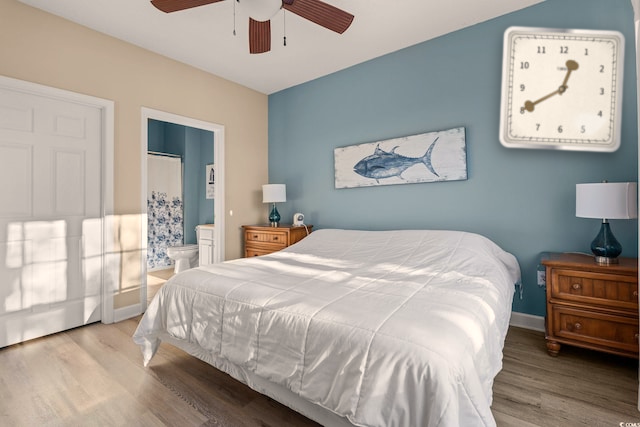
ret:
12:40
